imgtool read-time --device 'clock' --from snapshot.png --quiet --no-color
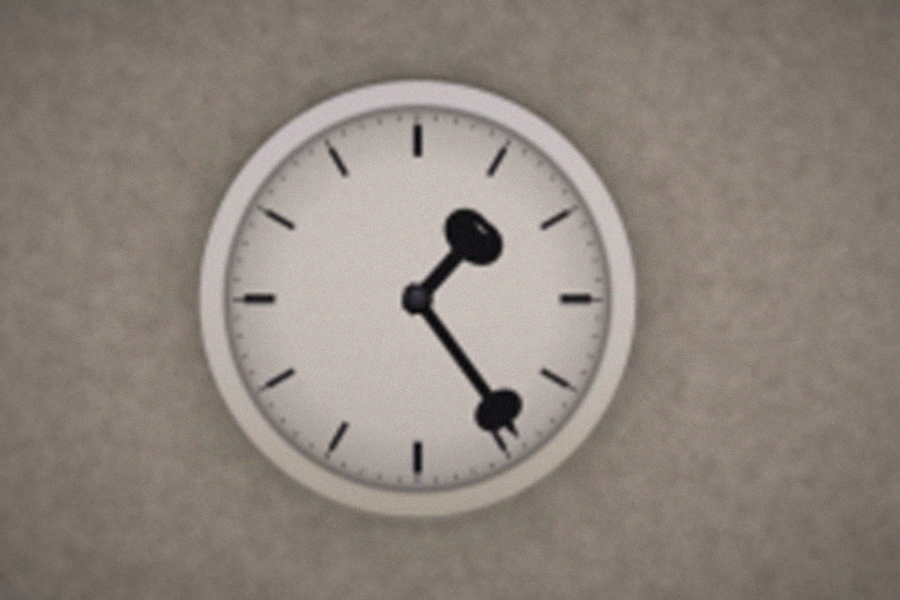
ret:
1:24
